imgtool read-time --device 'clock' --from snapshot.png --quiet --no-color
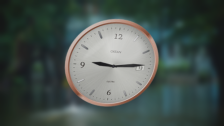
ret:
9:14
